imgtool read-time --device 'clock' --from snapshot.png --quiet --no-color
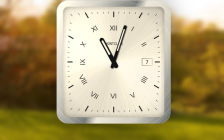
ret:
11:03
